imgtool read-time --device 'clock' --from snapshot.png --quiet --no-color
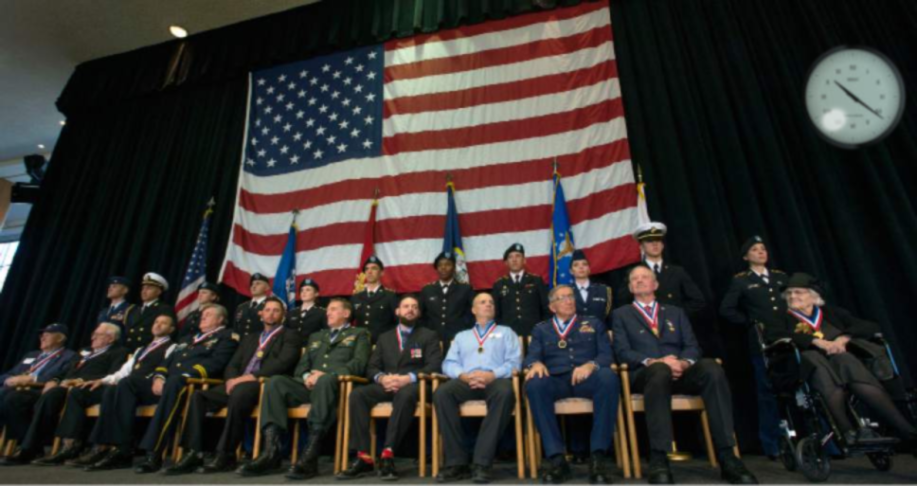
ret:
10:21
